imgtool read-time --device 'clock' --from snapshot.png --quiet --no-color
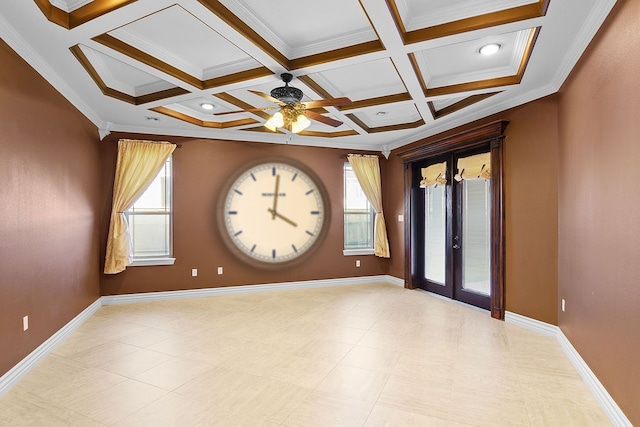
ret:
4:01
